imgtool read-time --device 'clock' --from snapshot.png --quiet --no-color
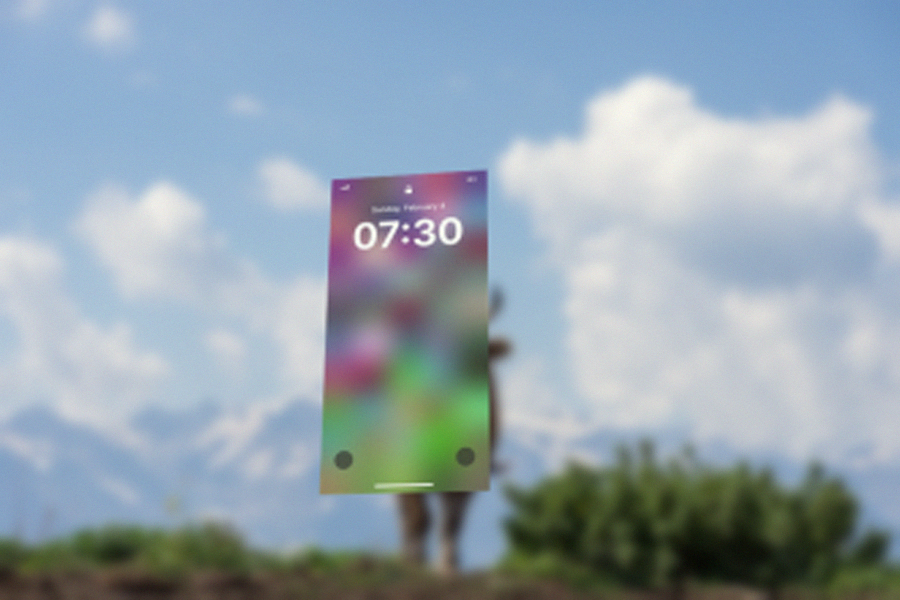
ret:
7:30
